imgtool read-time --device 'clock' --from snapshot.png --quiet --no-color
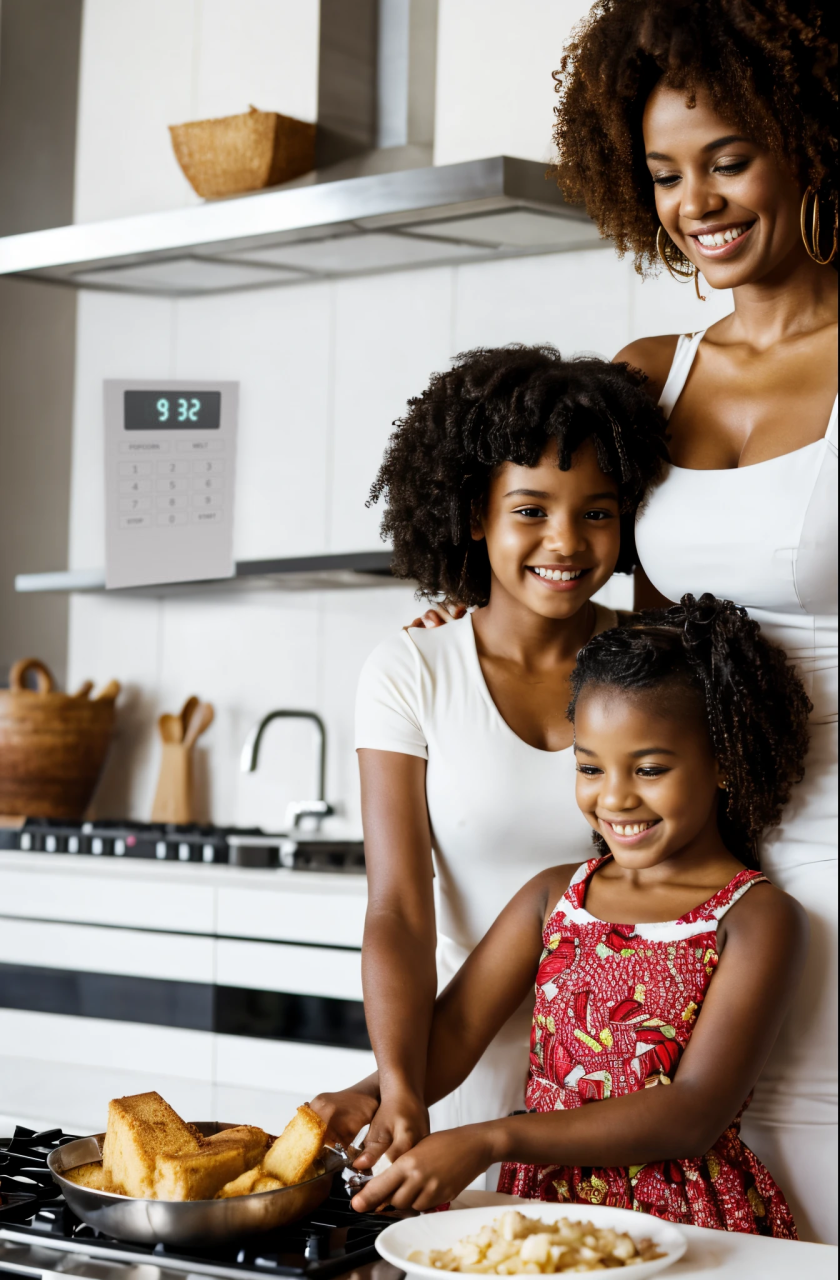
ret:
9:32
